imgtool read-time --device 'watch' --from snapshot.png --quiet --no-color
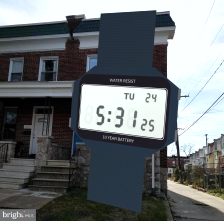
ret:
5:31:25
